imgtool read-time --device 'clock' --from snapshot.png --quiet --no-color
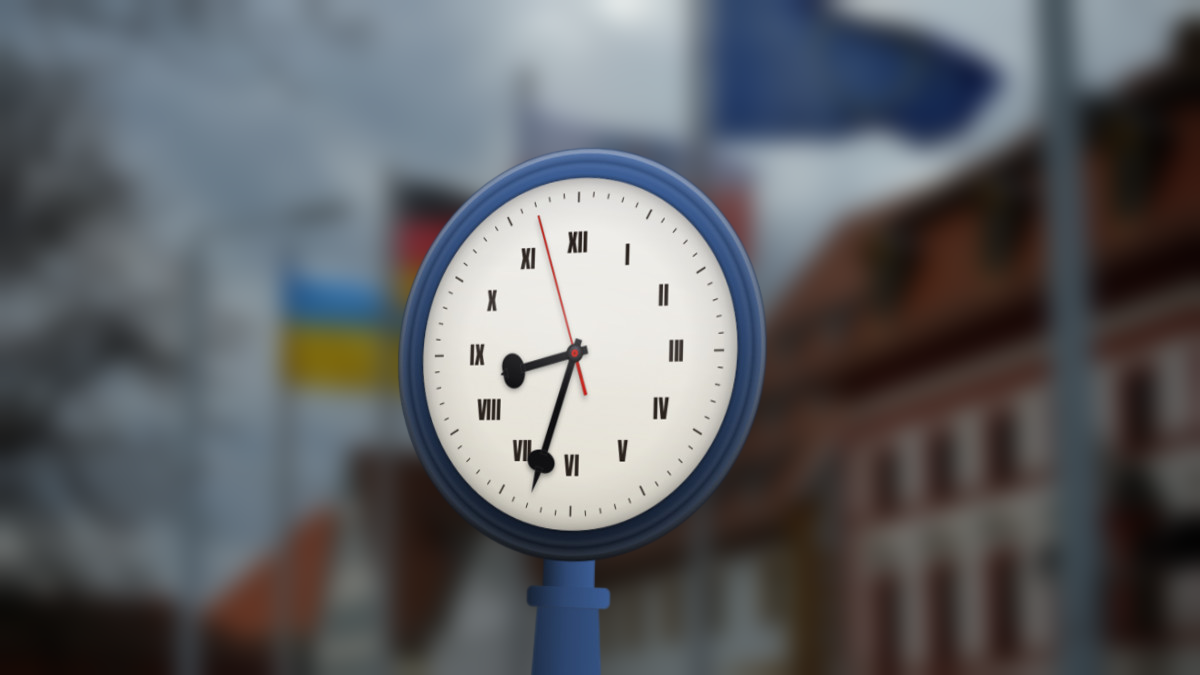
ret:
8:32:57
